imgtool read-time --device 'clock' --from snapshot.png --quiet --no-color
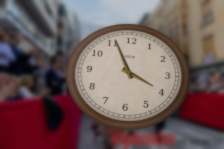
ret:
3:56
